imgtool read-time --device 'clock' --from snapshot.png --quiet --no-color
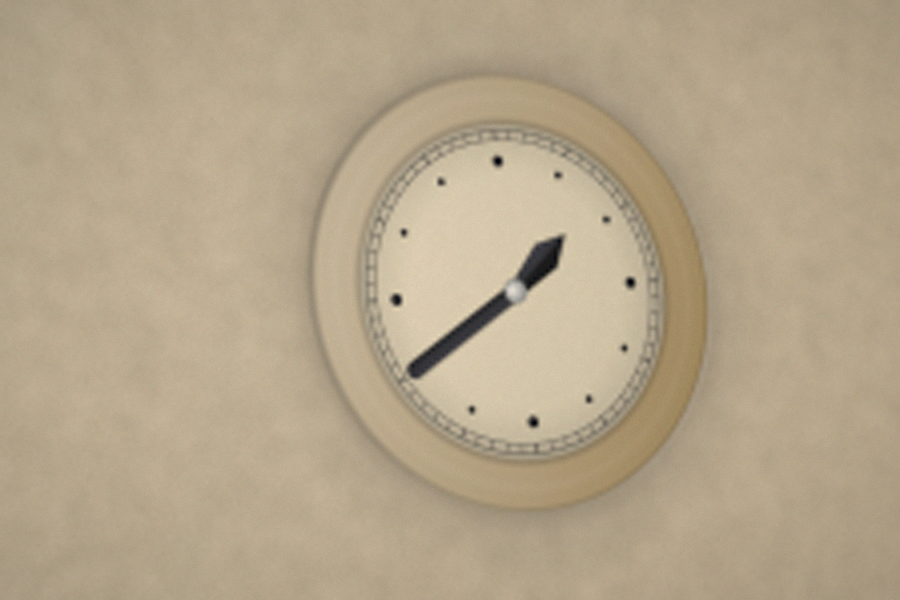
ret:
1:40
